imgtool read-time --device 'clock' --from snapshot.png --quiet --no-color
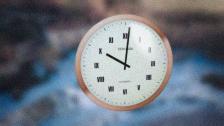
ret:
10:01
